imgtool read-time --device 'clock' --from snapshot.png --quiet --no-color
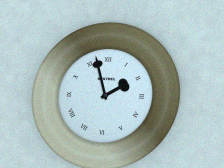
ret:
1:57
